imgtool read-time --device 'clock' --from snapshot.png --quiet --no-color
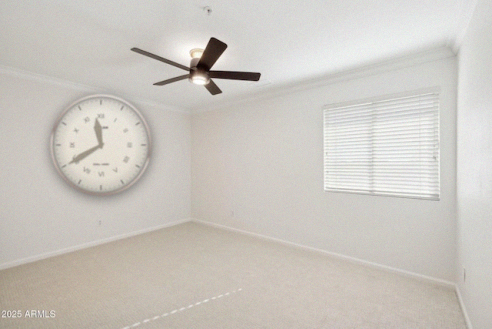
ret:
11:40
